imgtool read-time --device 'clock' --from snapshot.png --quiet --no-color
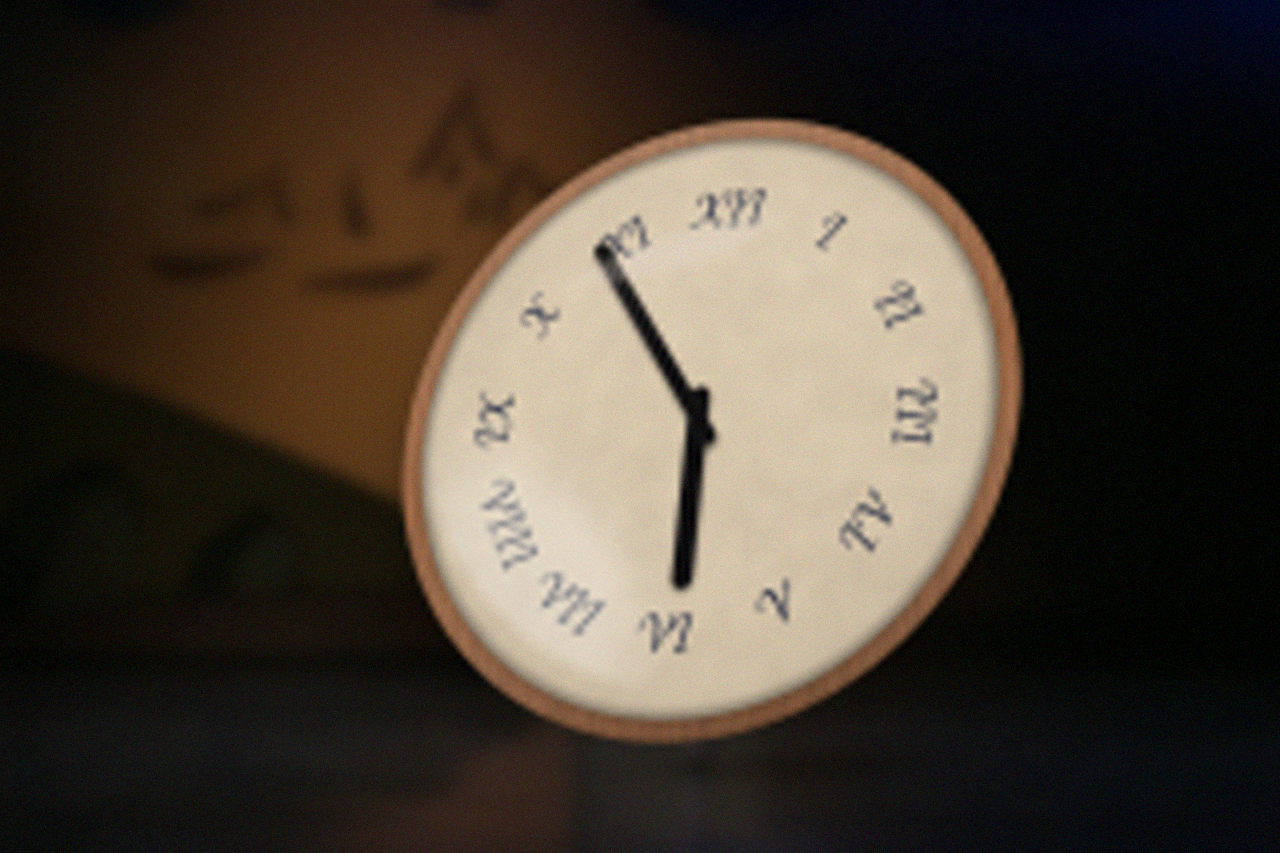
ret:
5:54
